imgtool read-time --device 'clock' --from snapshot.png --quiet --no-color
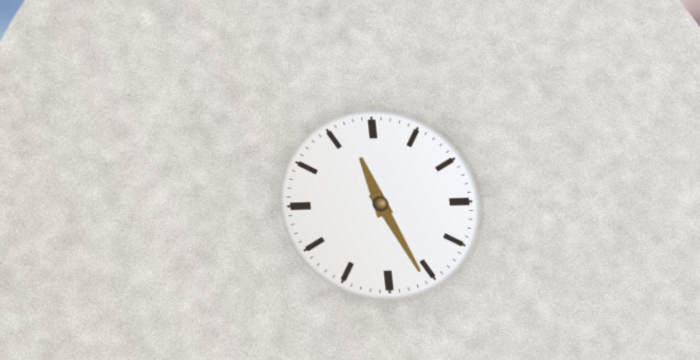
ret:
11:26
